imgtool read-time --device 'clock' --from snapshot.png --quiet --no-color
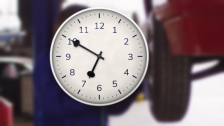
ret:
6:50
